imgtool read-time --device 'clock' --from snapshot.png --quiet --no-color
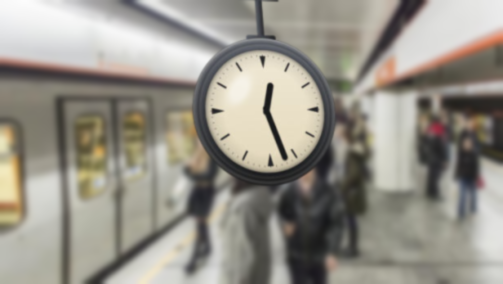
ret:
12:27
